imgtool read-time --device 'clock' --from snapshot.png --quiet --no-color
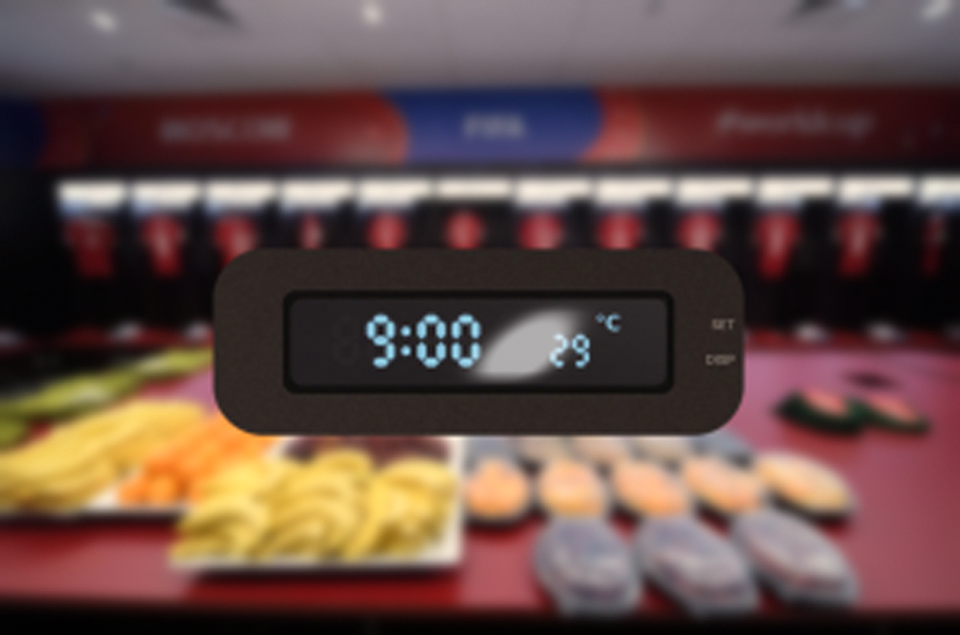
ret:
9:00
